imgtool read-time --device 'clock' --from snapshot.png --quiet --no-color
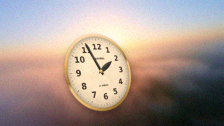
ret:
1:56
